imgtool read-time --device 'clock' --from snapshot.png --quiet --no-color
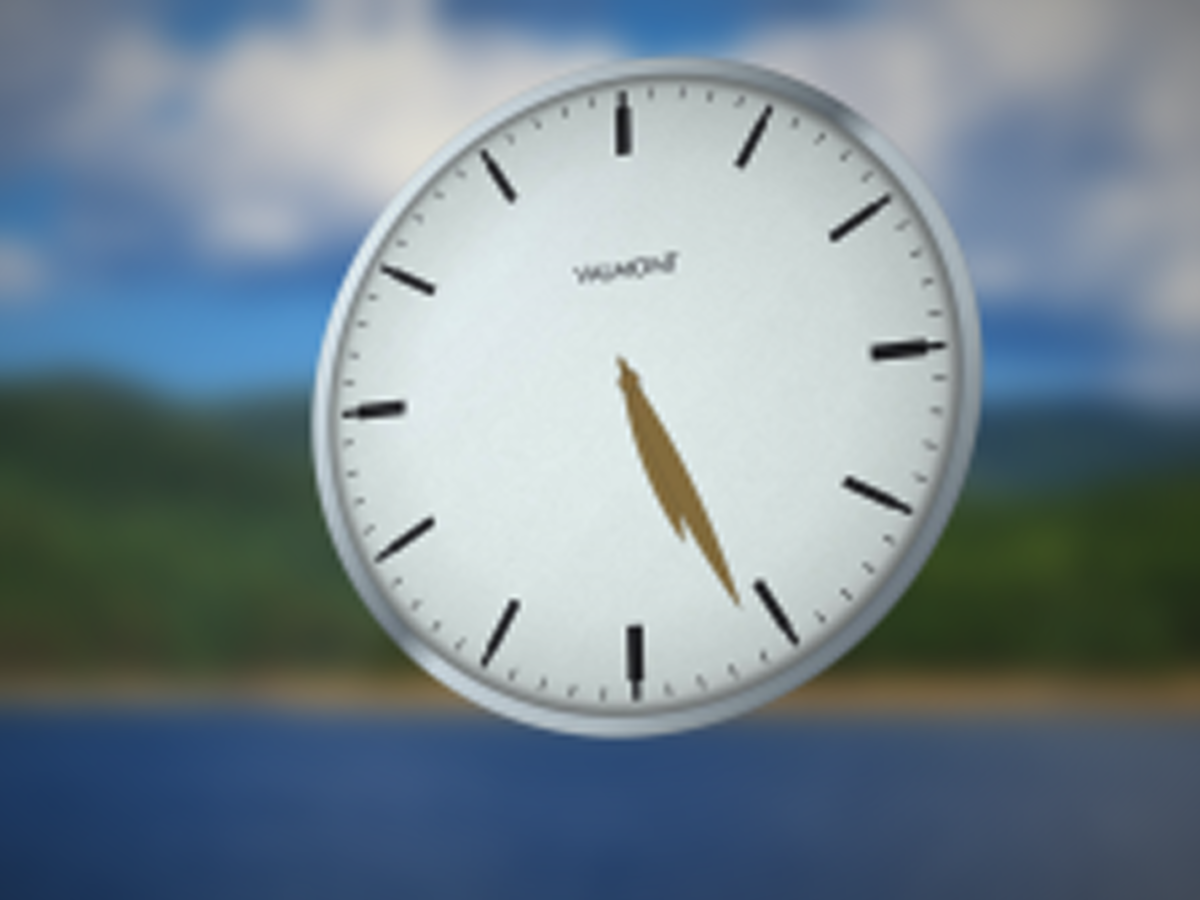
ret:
5:26
